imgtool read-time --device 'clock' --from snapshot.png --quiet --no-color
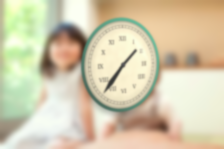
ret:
1:37
